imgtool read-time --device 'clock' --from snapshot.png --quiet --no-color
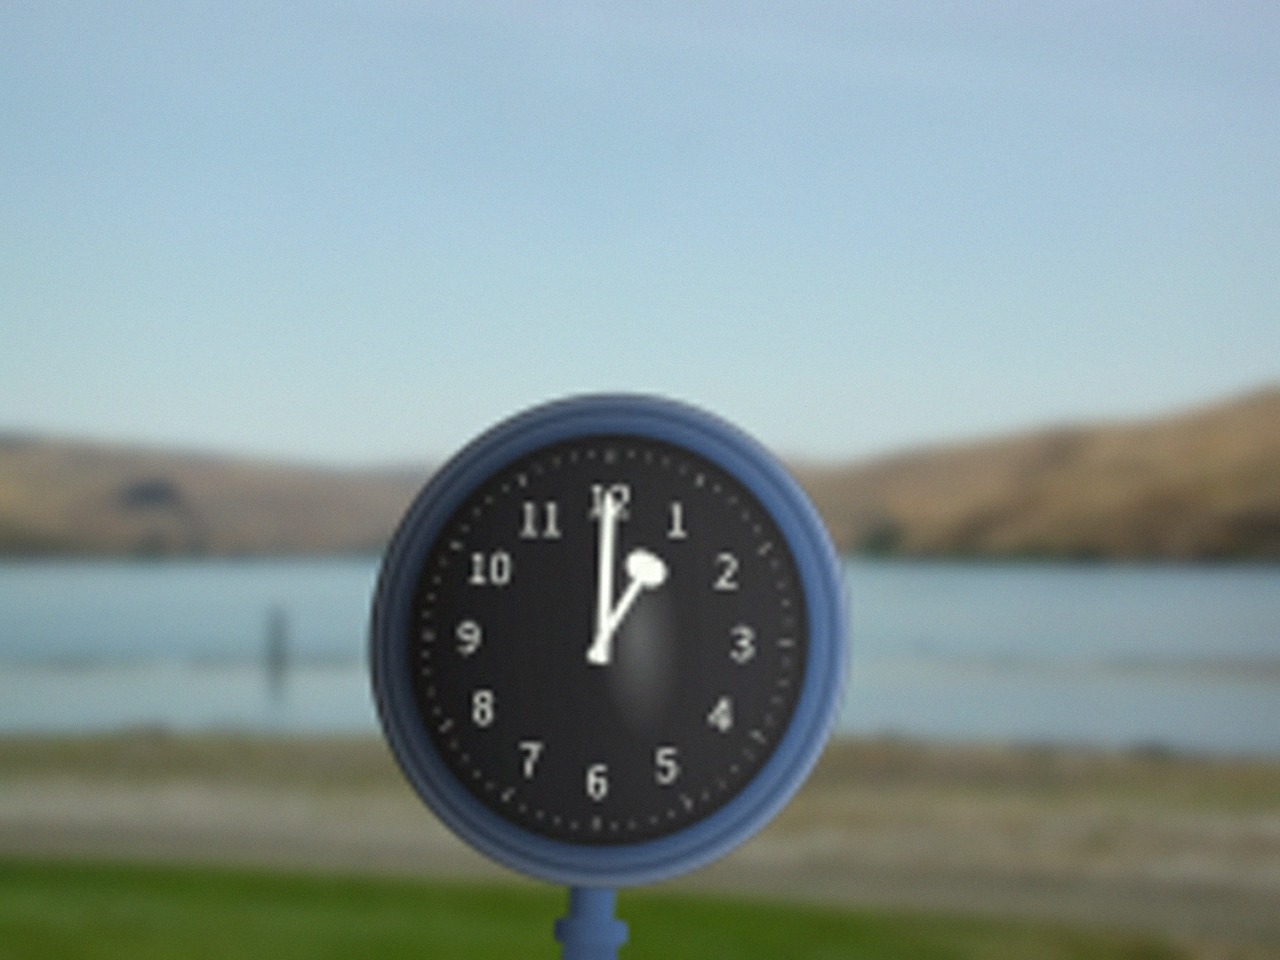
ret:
1:00
